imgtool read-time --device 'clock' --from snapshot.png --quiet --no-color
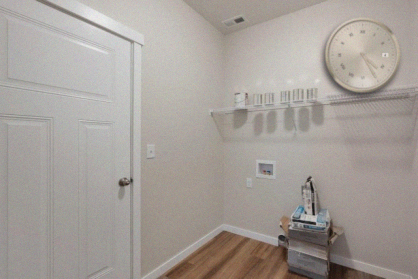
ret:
4:25
